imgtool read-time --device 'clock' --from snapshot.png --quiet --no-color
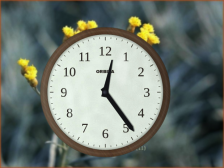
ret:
12:24
